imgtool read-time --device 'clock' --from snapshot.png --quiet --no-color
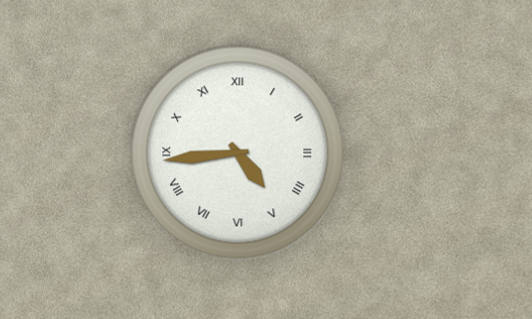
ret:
4:44
